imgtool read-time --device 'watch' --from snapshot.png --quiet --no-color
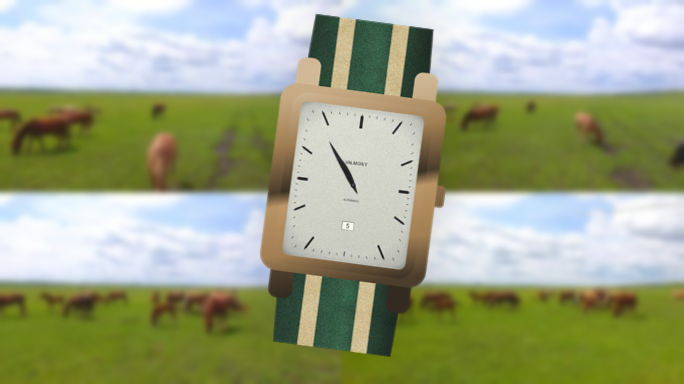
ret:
10:54
